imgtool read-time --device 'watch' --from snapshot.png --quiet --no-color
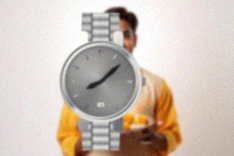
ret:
8:08
